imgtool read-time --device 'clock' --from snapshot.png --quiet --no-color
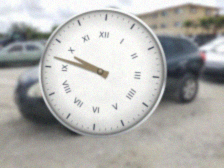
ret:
9:47
